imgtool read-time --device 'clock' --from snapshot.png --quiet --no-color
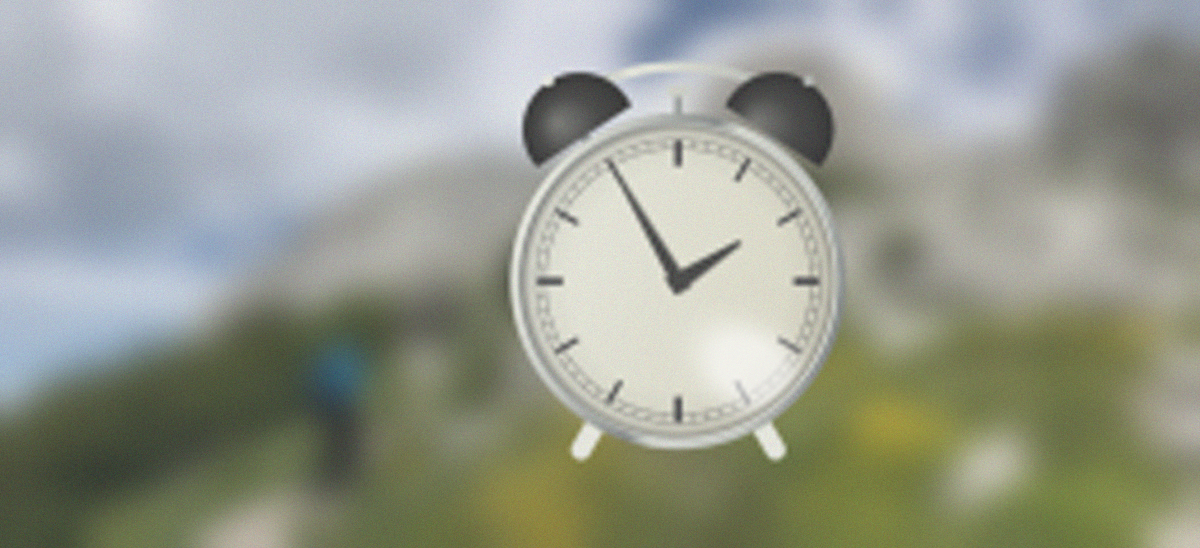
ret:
1:55
